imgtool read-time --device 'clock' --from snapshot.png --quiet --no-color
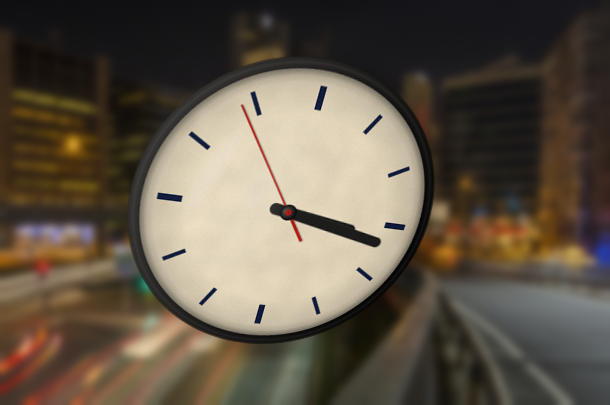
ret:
3:16:54
